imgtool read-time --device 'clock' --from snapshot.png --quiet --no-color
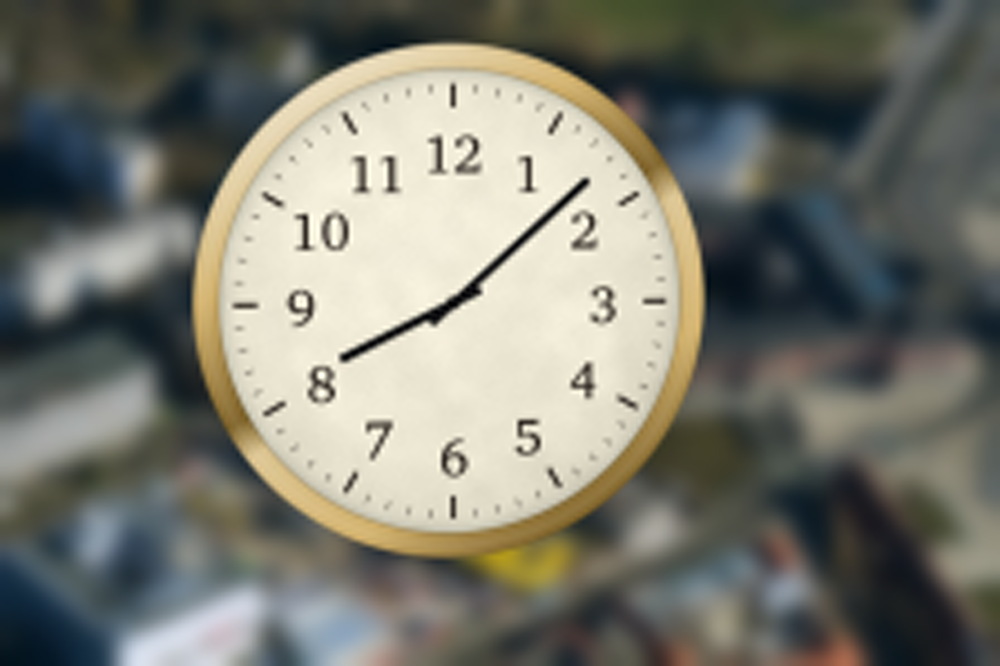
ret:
8:08
